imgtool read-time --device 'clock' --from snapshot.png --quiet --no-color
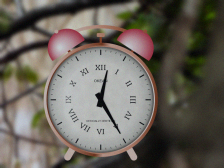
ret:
12:25
